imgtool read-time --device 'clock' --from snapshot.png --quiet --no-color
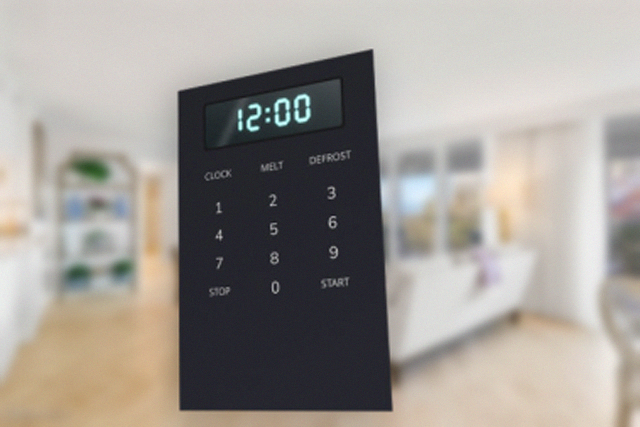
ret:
12:00
